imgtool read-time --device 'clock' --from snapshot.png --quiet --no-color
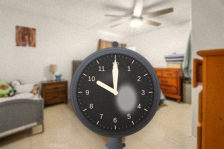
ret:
10:00
